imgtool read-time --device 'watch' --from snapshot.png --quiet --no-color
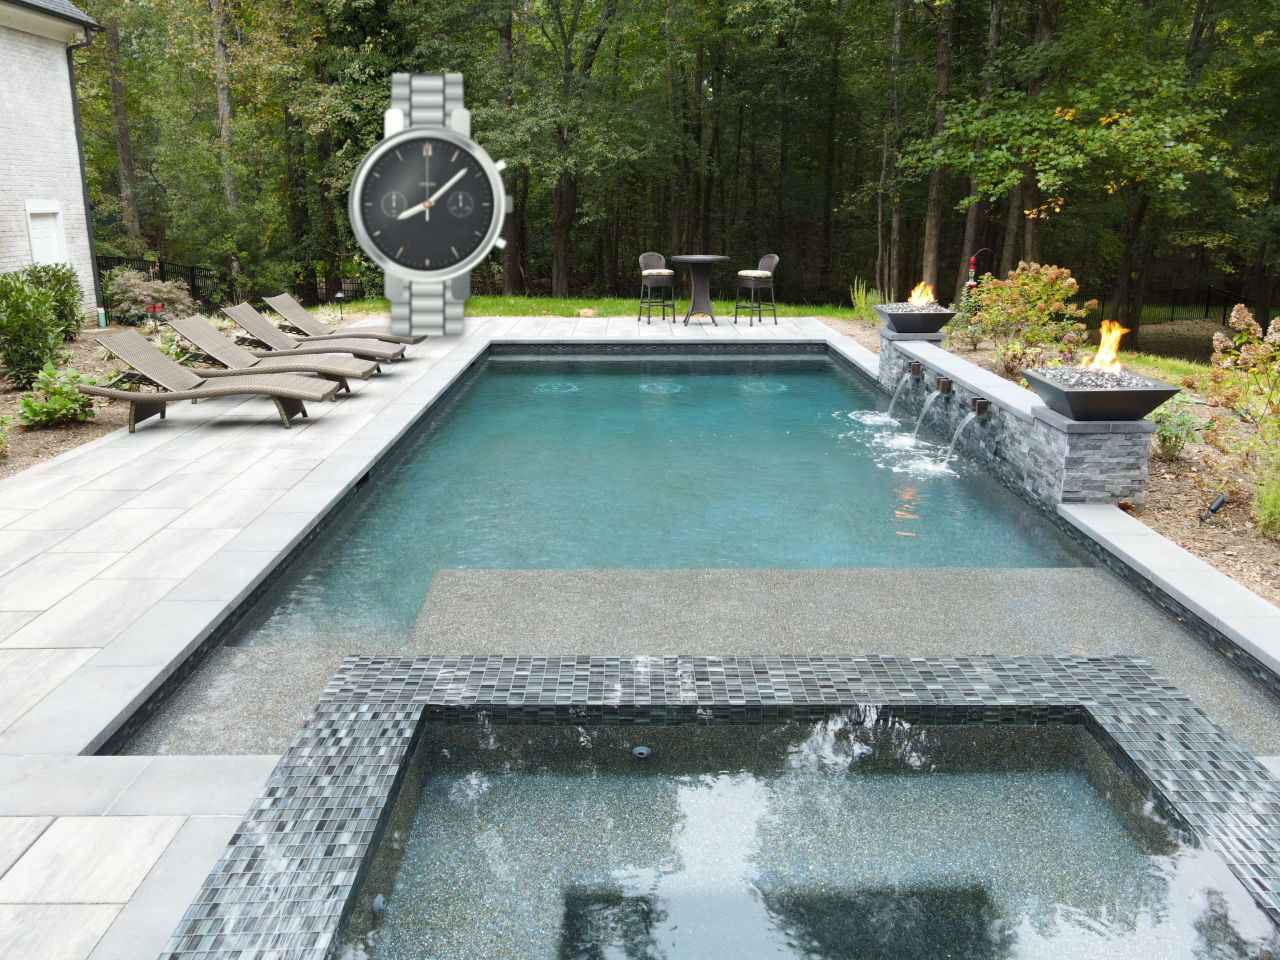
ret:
8:08
